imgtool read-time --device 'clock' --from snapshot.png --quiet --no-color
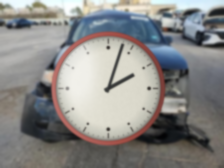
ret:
2:03
